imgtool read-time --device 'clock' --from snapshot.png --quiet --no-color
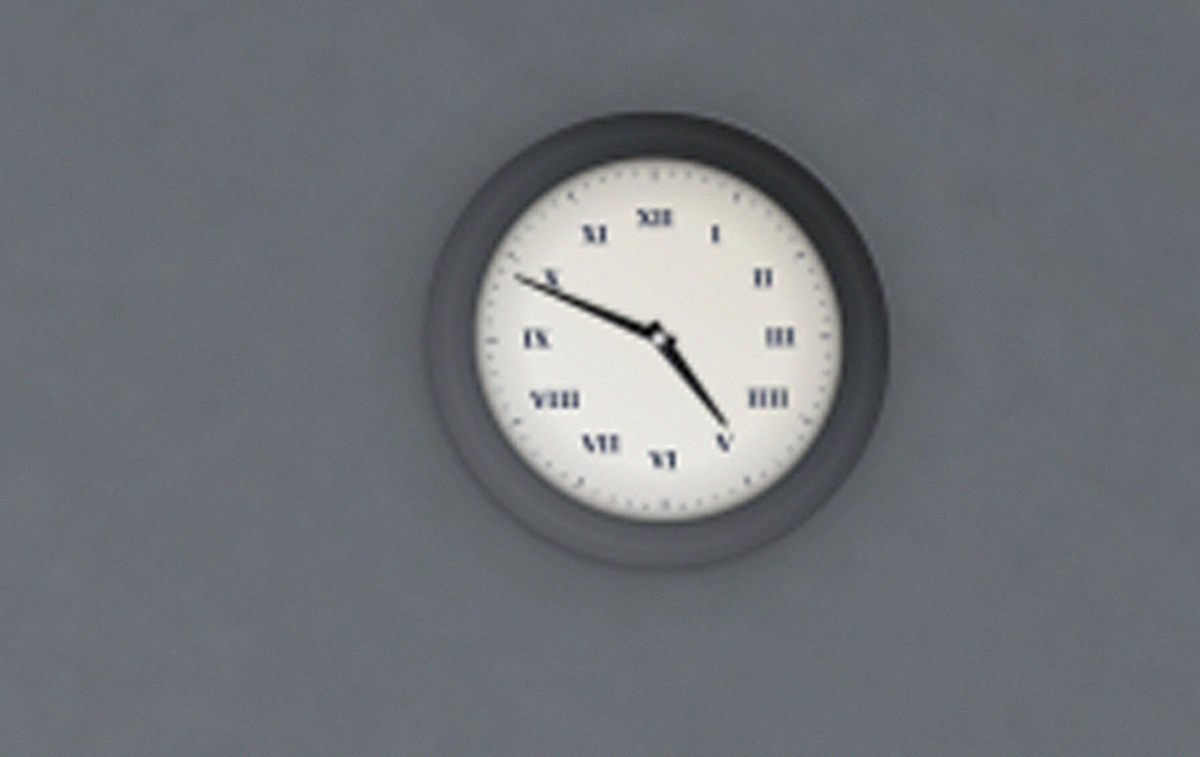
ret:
4:49
